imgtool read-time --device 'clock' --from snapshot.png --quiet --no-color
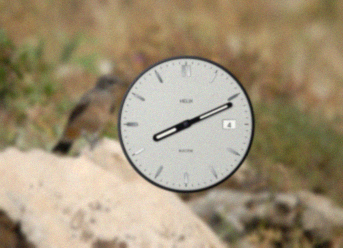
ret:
8:11
